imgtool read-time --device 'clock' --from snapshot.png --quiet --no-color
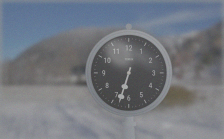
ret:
6:33
